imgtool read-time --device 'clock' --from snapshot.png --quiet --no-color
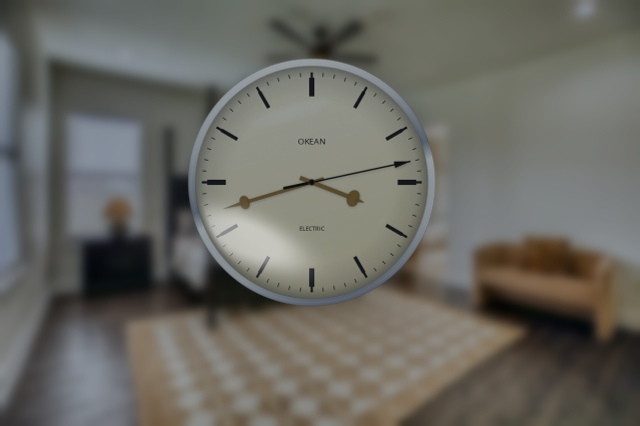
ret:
3:42:13
